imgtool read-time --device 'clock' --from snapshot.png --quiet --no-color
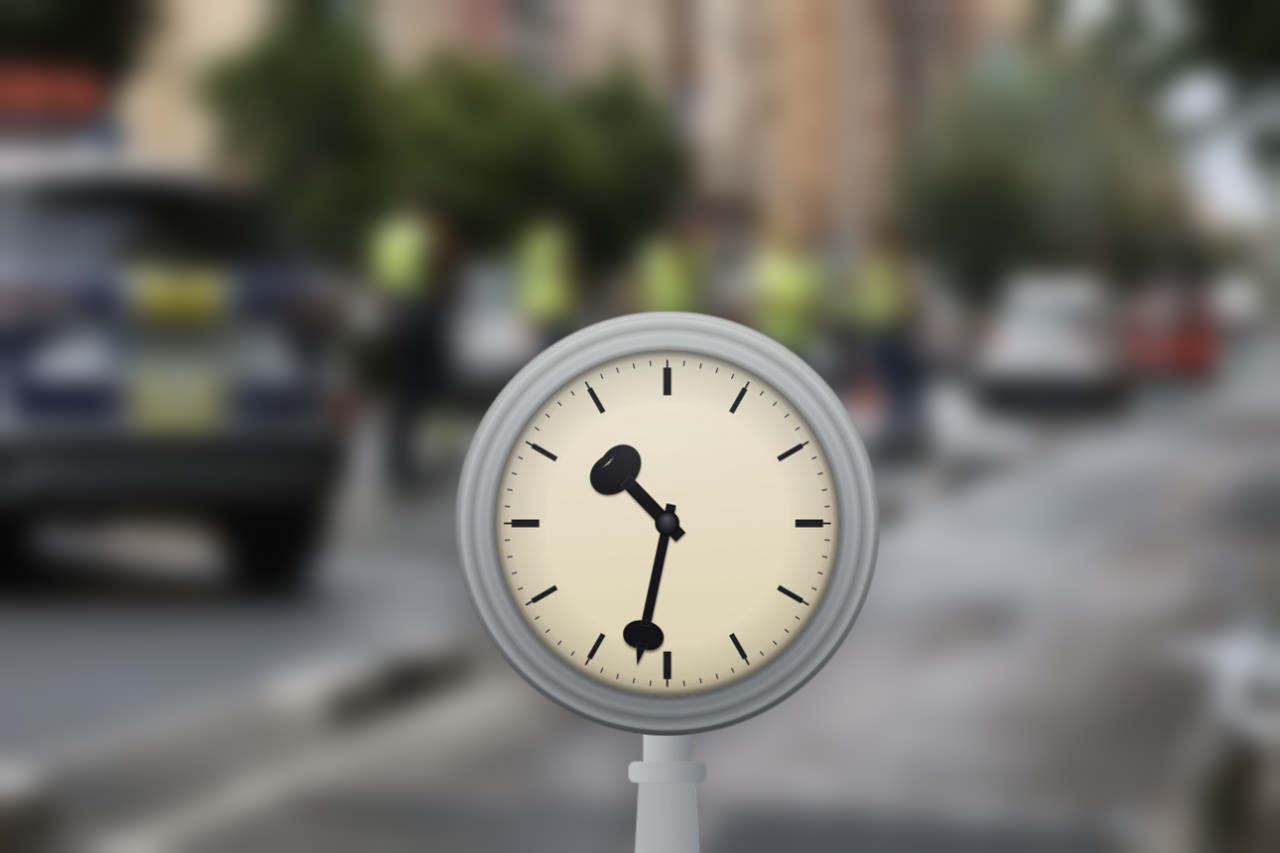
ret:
10:32
